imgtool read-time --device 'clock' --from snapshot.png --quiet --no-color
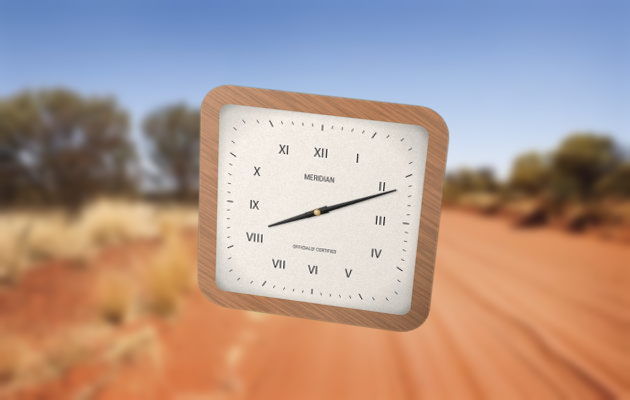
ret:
8:11
